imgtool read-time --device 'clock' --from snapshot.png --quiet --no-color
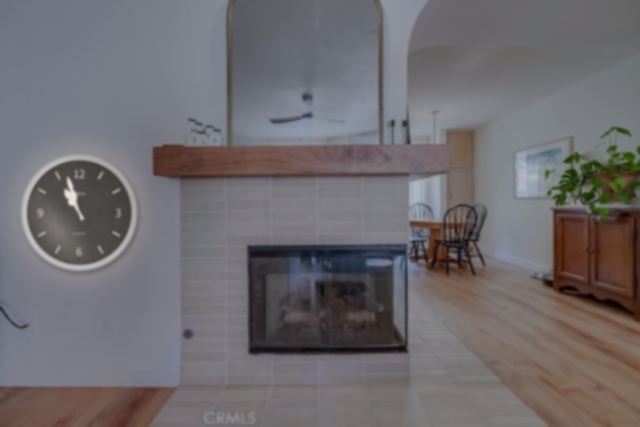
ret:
10:57
